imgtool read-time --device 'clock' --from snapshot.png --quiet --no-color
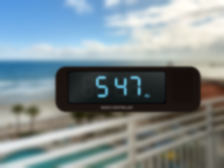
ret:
5:47
